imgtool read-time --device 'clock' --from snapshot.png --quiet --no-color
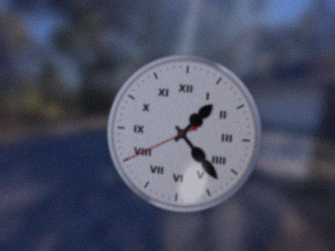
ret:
1:22:40
